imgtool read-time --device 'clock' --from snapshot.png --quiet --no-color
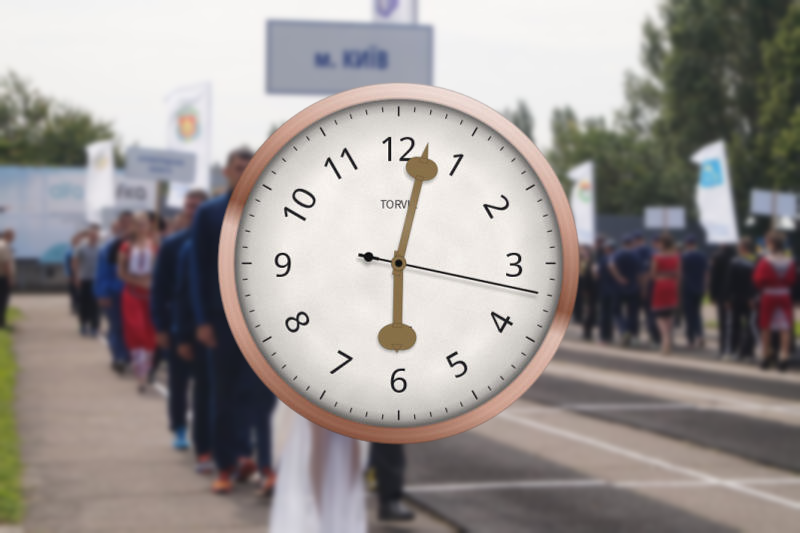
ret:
6:02:17
